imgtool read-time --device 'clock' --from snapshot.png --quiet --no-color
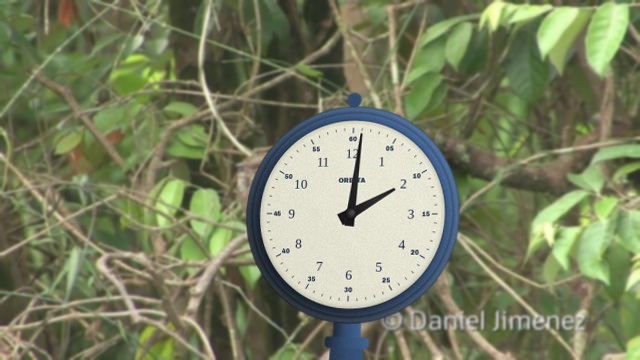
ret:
2:01
